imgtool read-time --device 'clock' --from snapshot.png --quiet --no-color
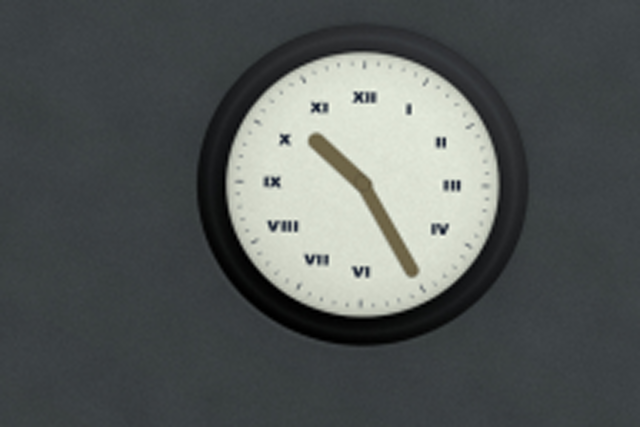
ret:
10:25
